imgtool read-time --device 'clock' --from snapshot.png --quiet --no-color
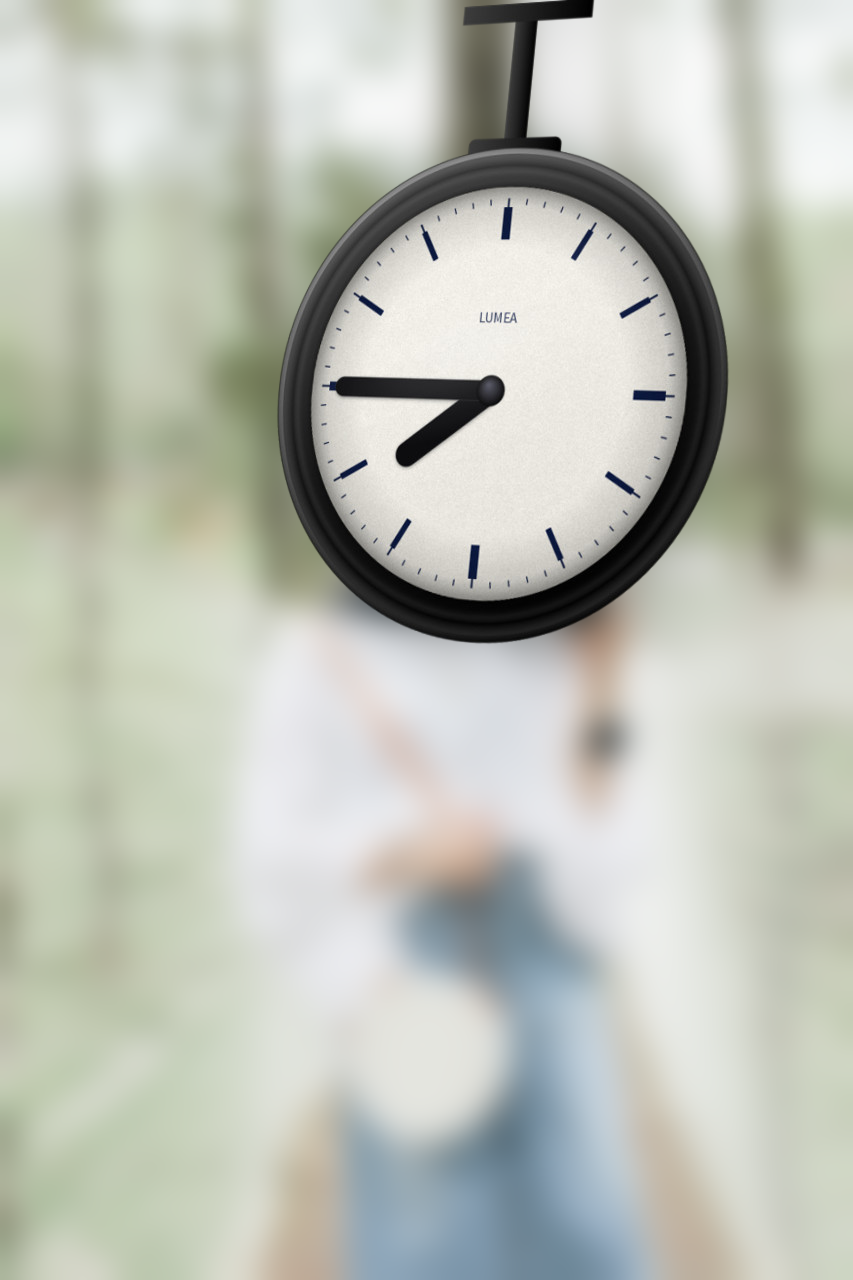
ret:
7:45
